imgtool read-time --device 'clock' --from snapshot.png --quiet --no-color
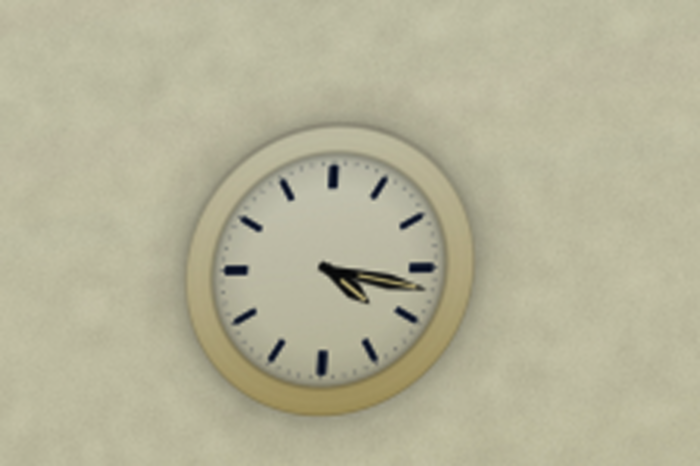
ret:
4:17
